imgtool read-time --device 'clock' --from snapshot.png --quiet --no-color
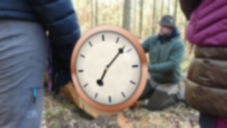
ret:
7:08
